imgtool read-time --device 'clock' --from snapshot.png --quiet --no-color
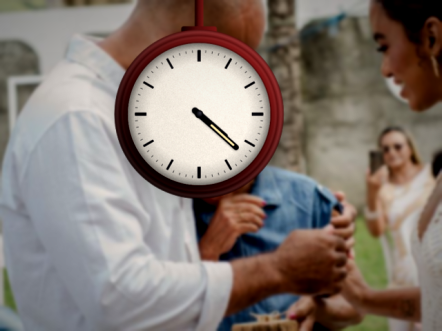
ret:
4:22
